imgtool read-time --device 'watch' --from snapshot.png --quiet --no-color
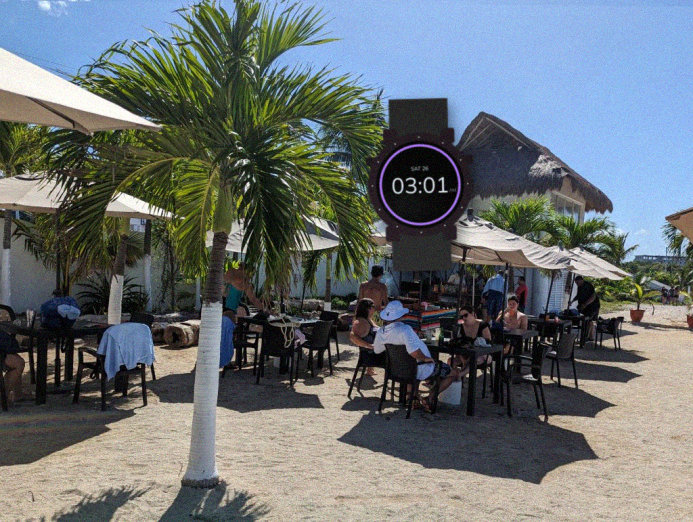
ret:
3:01
